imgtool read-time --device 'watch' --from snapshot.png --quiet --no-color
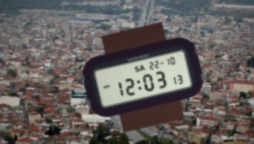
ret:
12:03
